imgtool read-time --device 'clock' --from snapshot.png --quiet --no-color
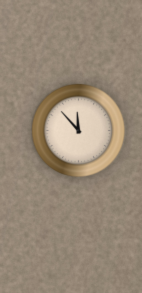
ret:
11:53
